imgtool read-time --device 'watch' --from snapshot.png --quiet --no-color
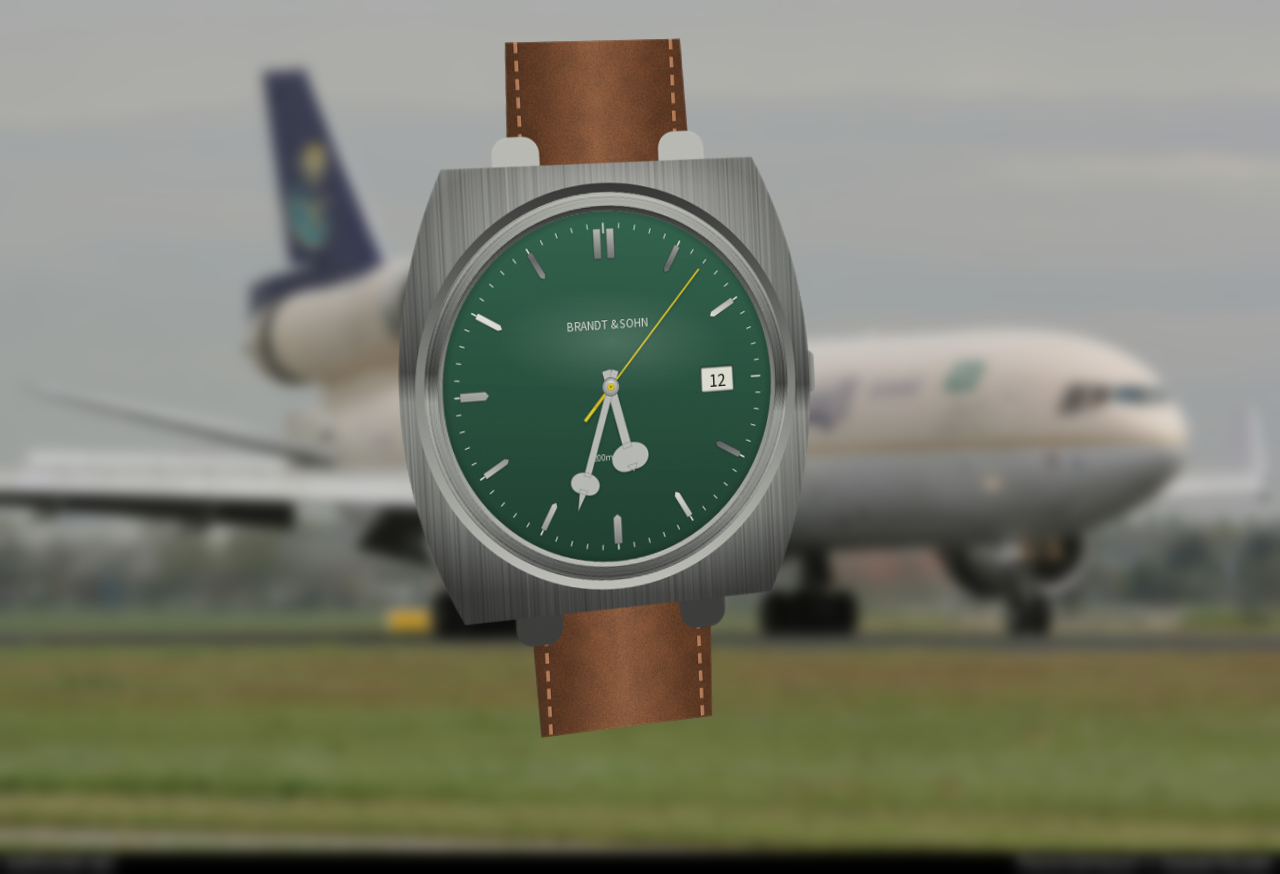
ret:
5:33:07
